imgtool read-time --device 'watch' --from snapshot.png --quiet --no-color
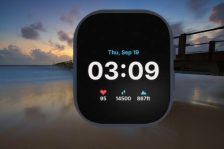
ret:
3:09
